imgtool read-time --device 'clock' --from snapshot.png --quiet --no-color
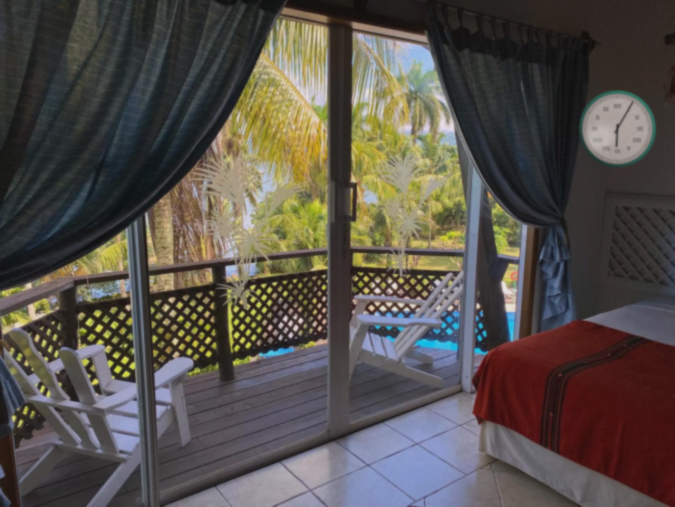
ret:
6:05
